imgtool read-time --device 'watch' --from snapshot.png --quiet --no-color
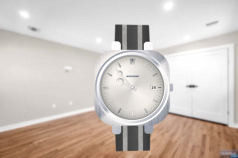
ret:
9:53
